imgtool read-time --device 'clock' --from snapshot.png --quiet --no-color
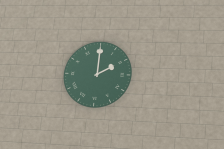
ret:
2:00
